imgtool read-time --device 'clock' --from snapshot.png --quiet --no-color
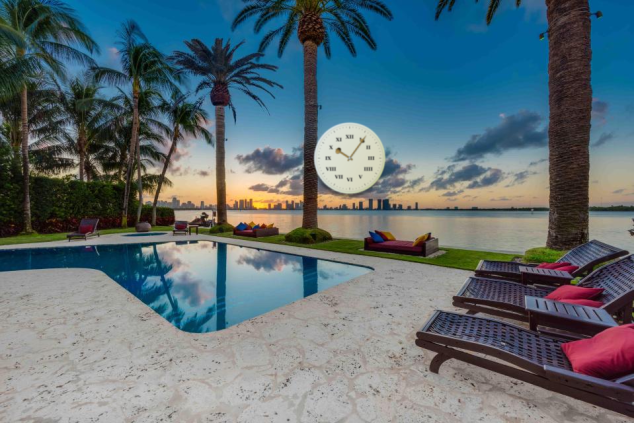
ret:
10:06
